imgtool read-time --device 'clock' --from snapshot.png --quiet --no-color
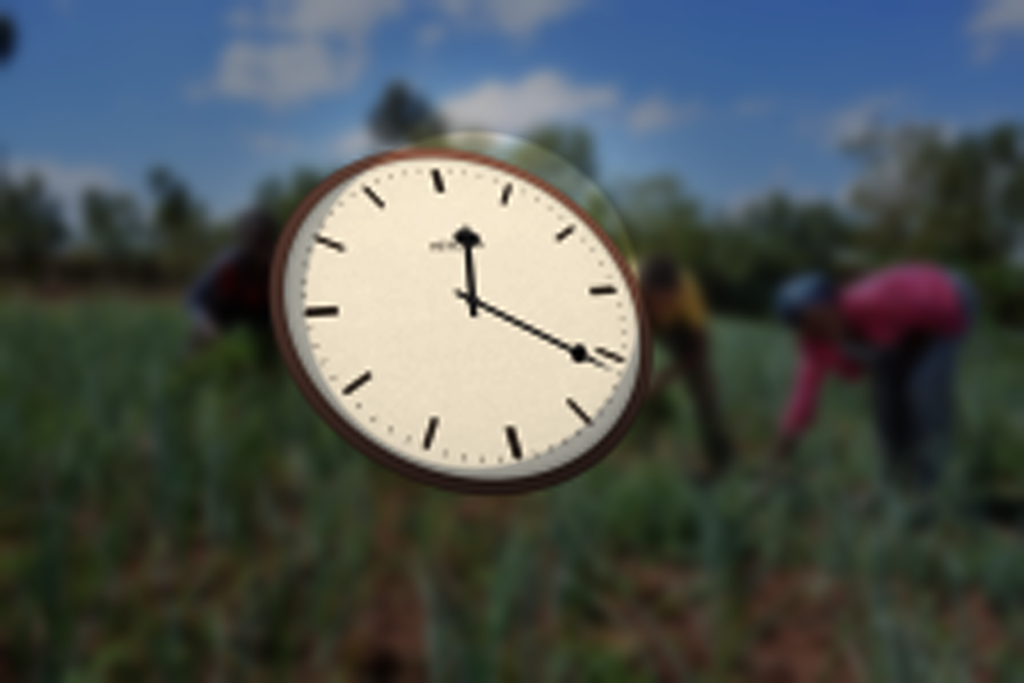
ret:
12:21
